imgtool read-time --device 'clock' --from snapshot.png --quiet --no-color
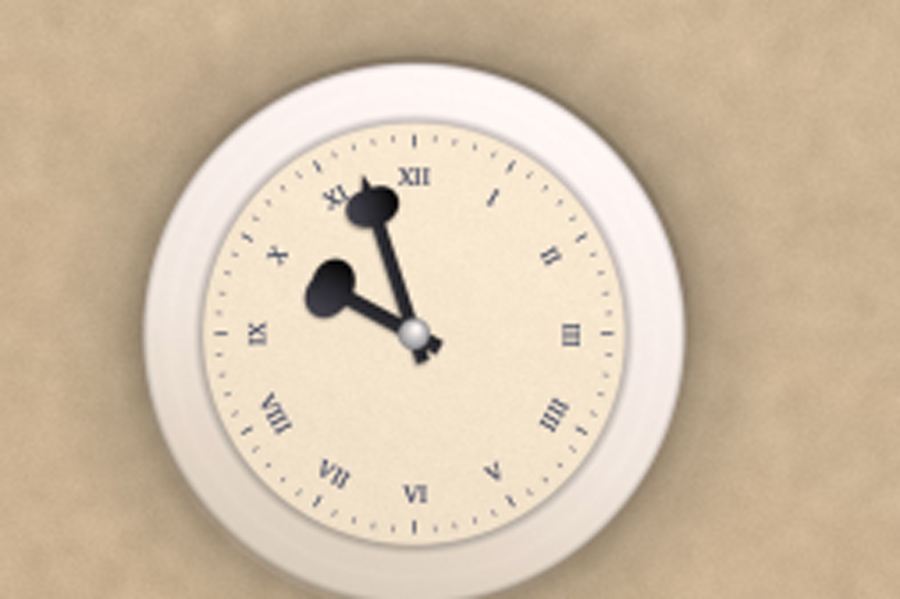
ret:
9:57
